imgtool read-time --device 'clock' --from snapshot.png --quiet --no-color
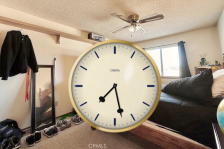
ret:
7:28
